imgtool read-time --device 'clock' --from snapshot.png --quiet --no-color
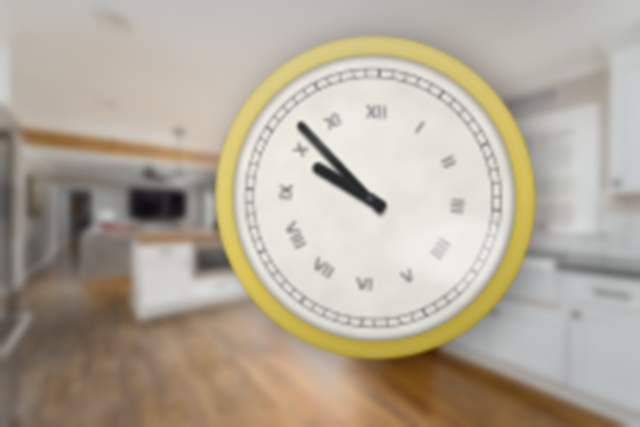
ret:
9:52
